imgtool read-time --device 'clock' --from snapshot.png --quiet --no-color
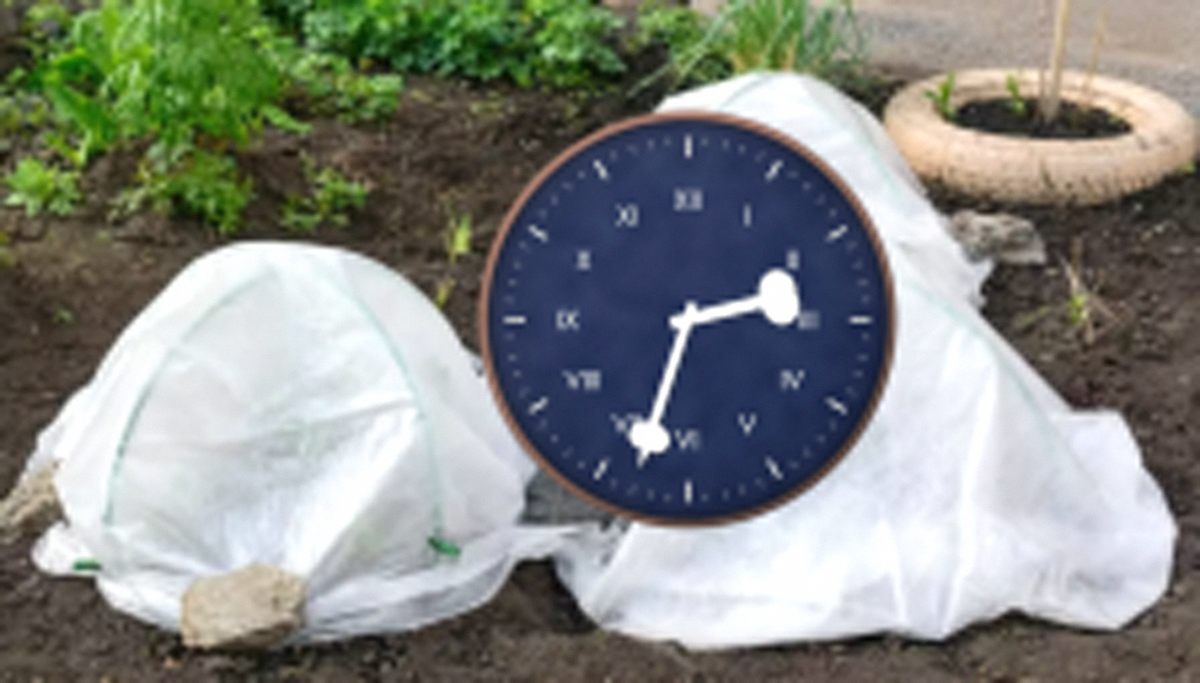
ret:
2:33
